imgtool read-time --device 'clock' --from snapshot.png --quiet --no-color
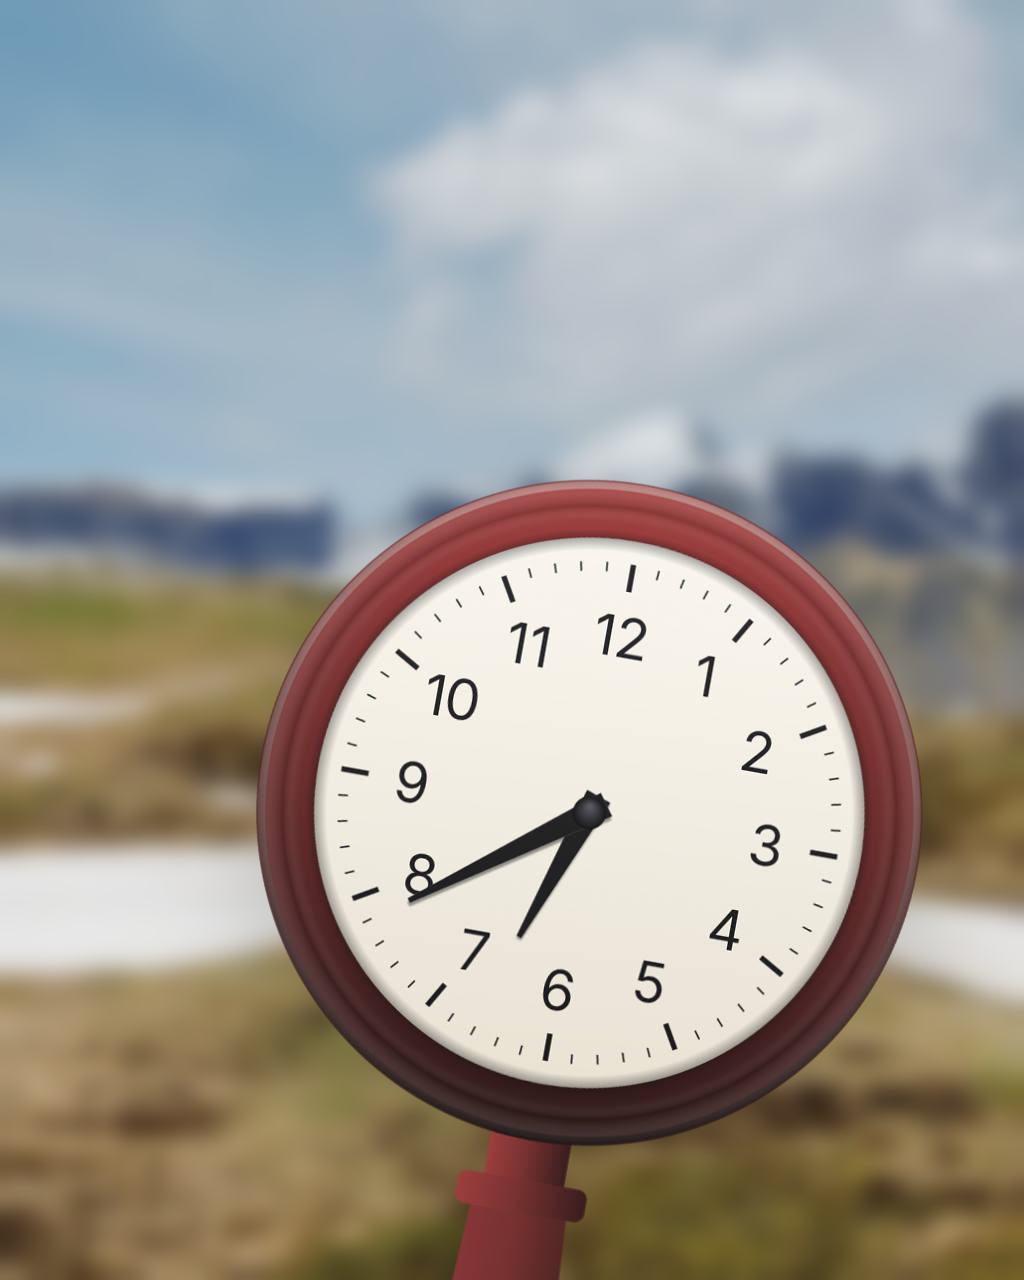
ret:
6:39
